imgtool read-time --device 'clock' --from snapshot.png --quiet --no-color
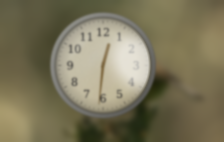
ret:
12:31
